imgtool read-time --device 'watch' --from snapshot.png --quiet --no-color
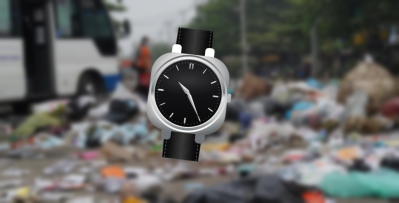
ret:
10:25
